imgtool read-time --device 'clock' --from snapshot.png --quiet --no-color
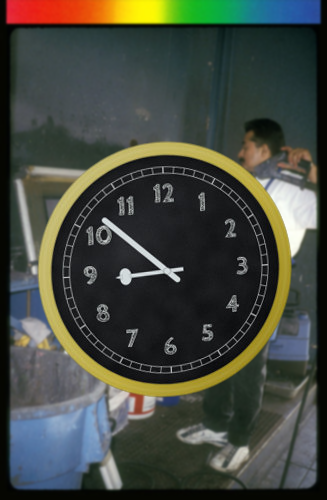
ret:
8:52
